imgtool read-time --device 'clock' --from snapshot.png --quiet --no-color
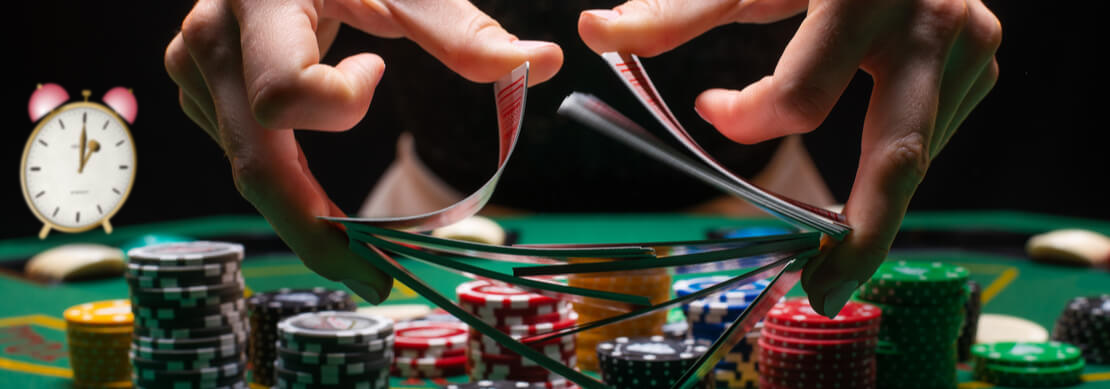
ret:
1:00
